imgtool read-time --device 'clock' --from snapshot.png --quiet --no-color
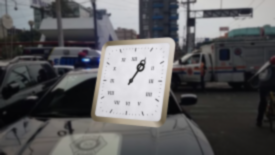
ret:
1:05
